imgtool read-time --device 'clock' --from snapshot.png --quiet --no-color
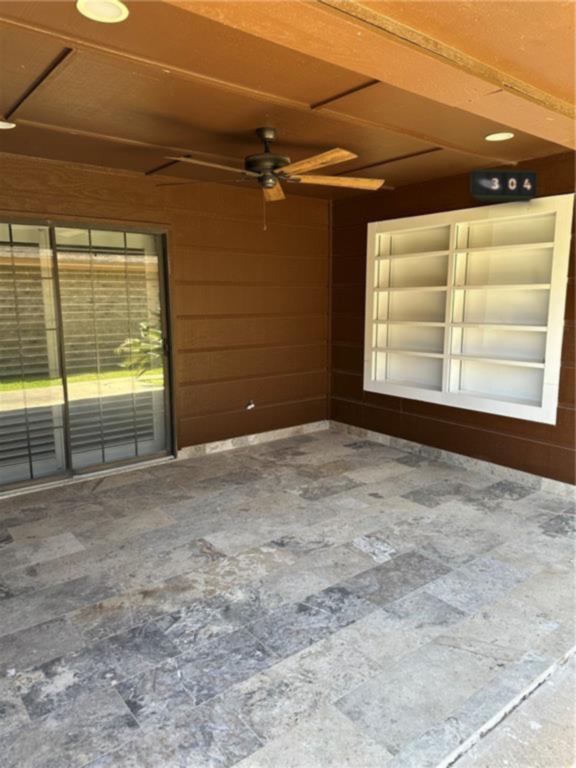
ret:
3:04
